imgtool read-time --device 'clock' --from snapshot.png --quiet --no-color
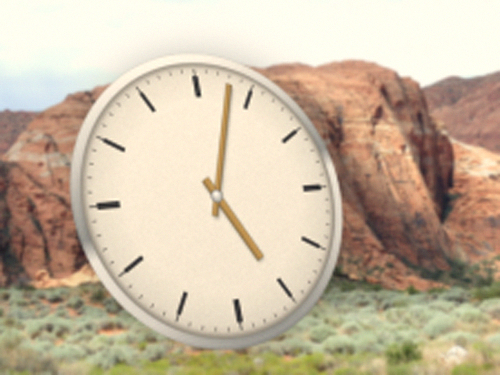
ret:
5:03
